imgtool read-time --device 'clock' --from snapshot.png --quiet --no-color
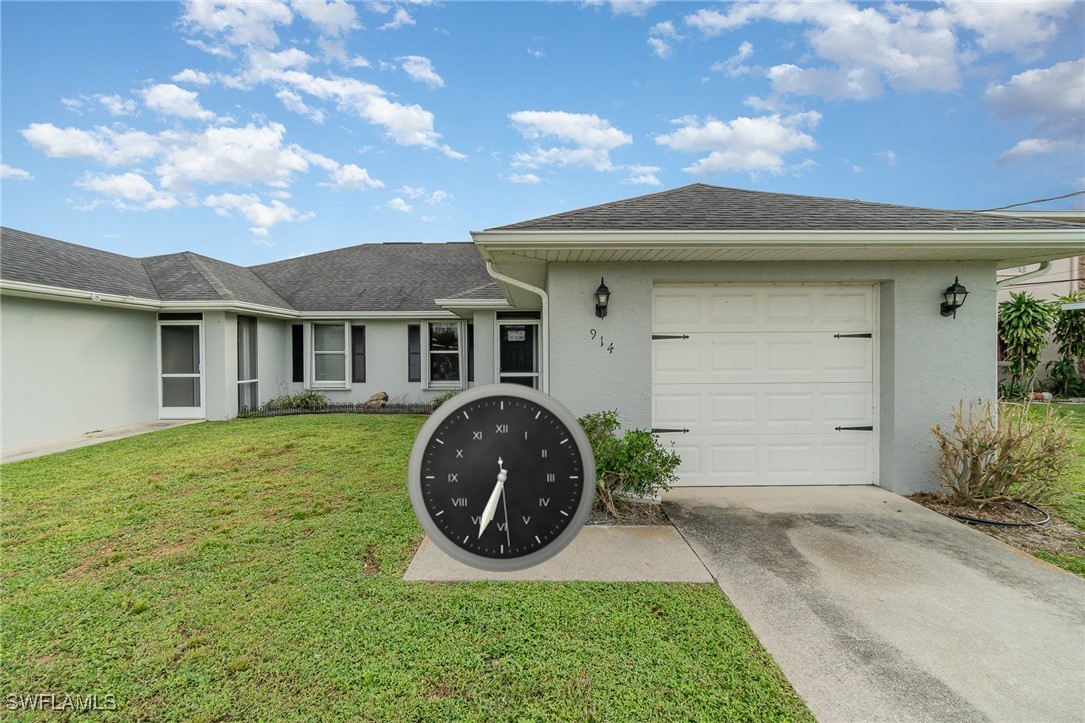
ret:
6:33:29
